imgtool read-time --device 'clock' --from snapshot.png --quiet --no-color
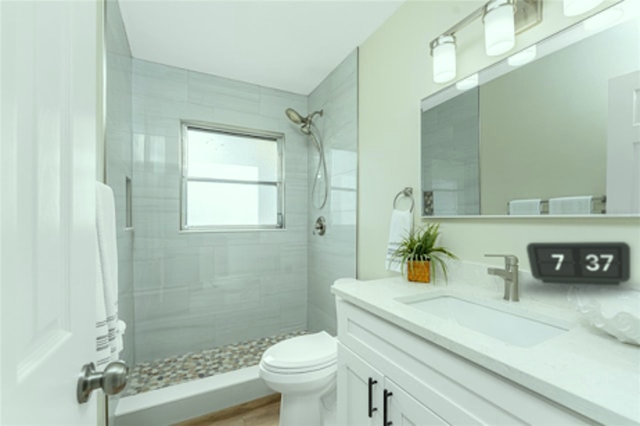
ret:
7:37
